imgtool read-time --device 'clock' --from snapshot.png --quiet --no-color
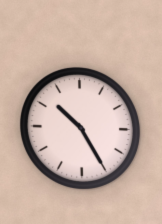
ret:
10:25
